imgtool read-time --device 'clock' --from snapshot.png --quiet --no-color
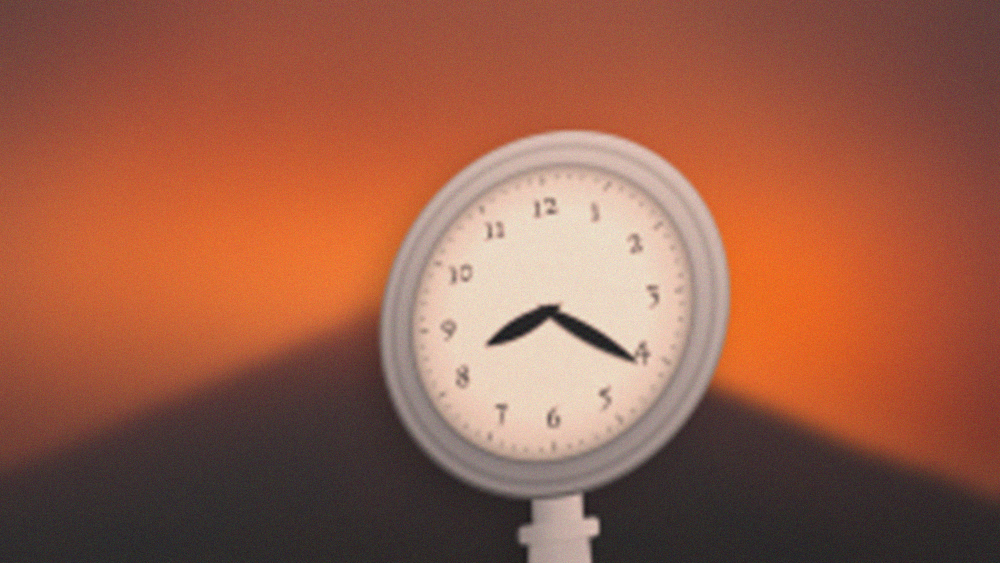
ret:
8:21
